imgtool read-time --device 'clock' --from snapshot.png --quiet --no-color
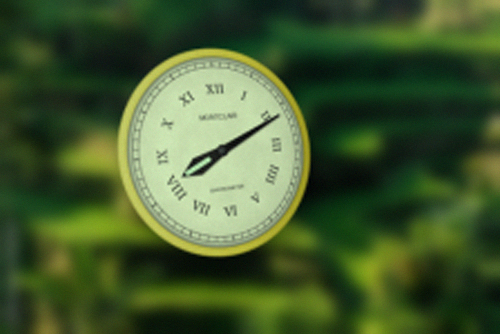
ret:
8:11
